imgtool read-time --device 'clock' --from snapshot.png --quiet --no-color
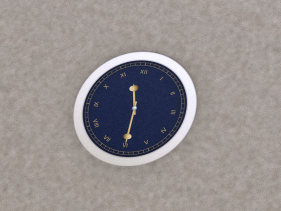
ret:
11:30
